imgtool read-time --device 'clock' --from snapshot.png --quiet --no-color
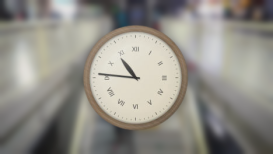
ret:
10:46
